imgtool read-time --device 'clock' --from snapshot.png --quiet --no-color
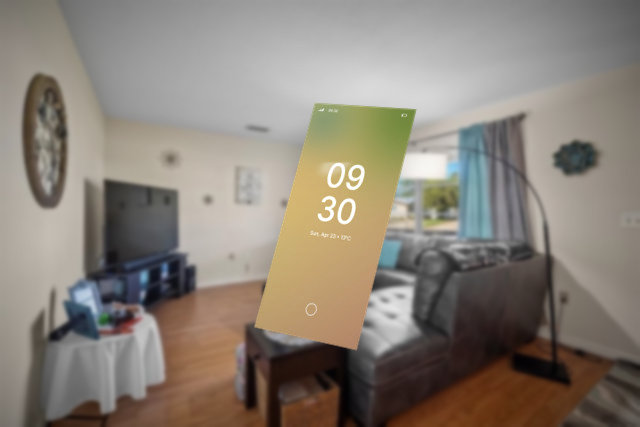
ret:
9:30
